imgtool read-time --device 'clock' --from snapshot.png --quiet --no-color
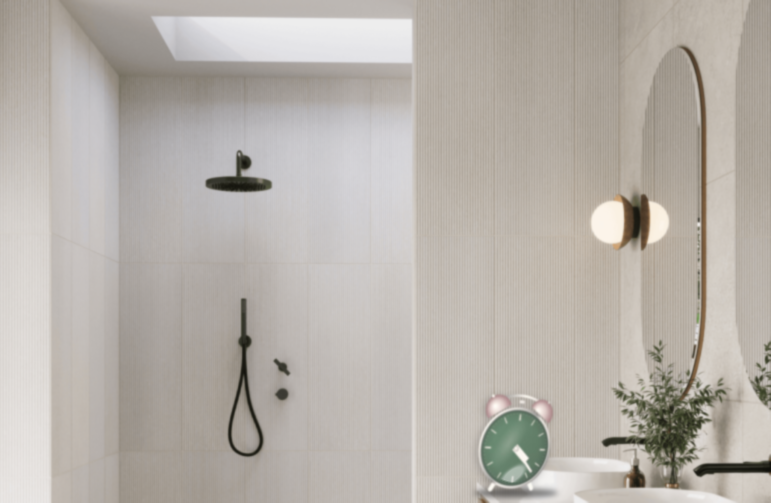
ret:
4:23
